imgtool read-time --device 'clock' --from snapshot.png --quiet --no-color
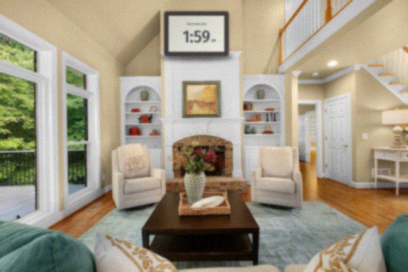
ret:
1:59
